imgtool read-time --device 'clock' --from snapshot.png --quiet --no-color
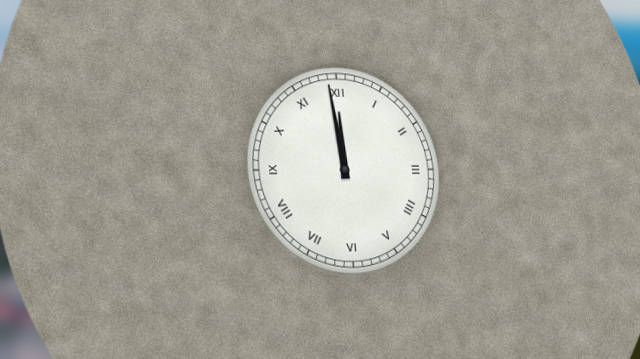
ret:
11:59
